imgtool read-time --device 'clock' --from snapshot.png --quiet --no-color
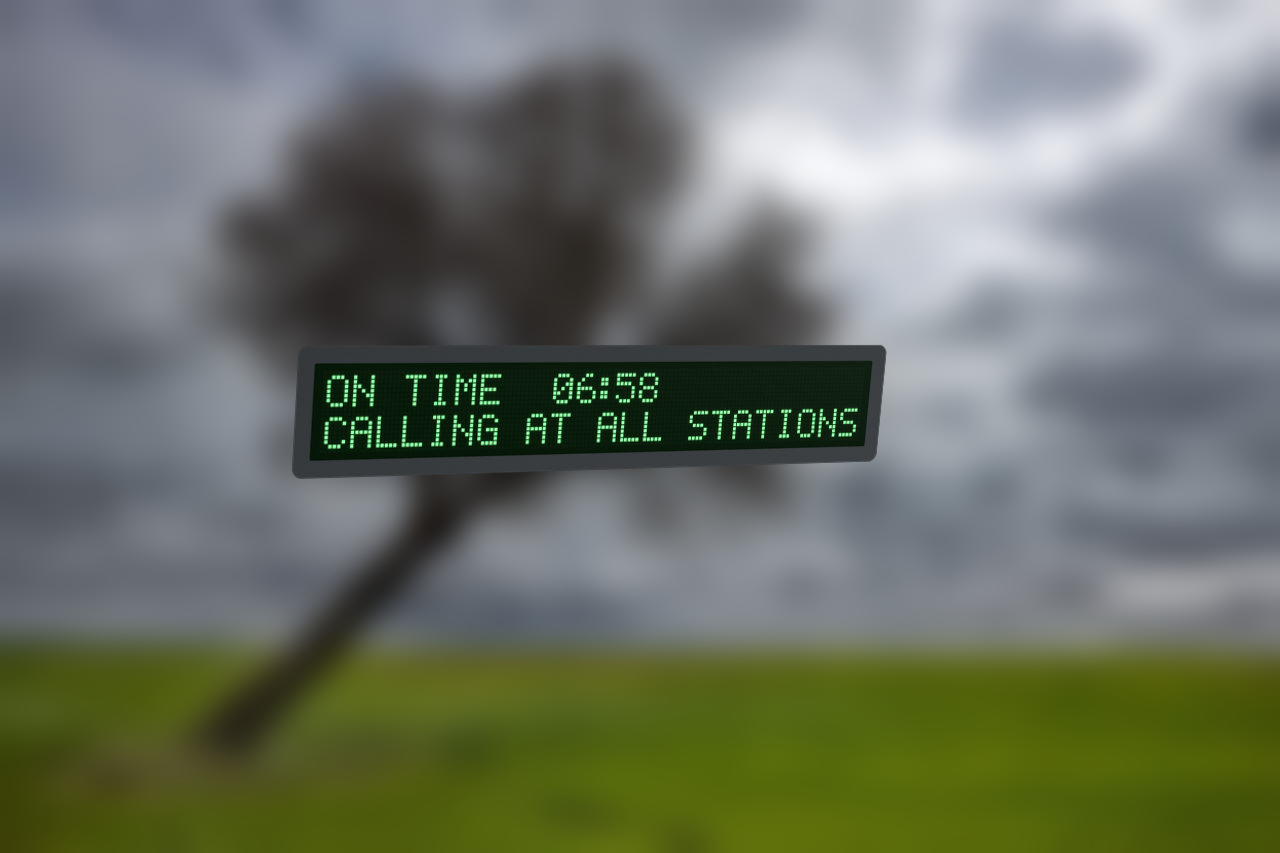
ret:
6:58
